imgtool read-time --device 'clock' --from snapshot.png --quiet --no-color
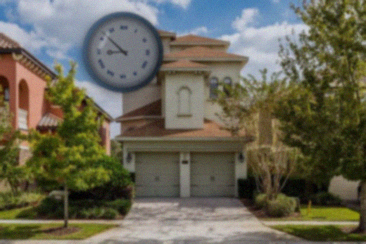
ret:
8:52
